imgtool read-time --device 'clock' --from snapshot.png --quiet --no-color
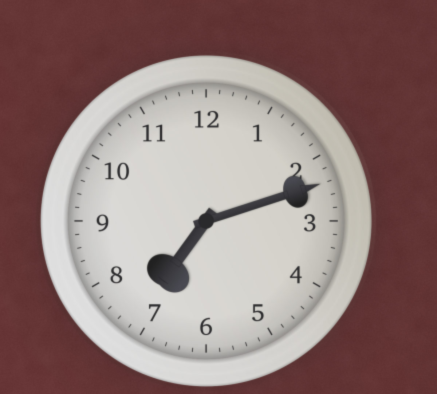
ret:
7:12
